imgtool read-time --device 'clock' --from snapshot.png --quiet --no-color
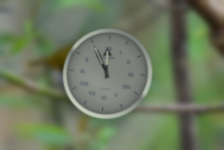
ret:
11:55
